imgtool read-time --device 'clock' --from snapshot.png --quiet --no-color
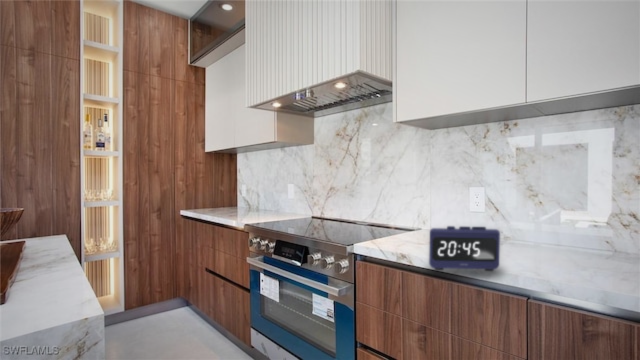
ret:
20:45
